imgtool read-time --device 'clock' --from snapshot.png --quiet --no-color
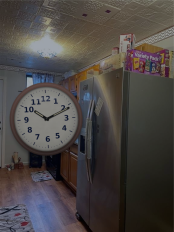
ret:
10:11
